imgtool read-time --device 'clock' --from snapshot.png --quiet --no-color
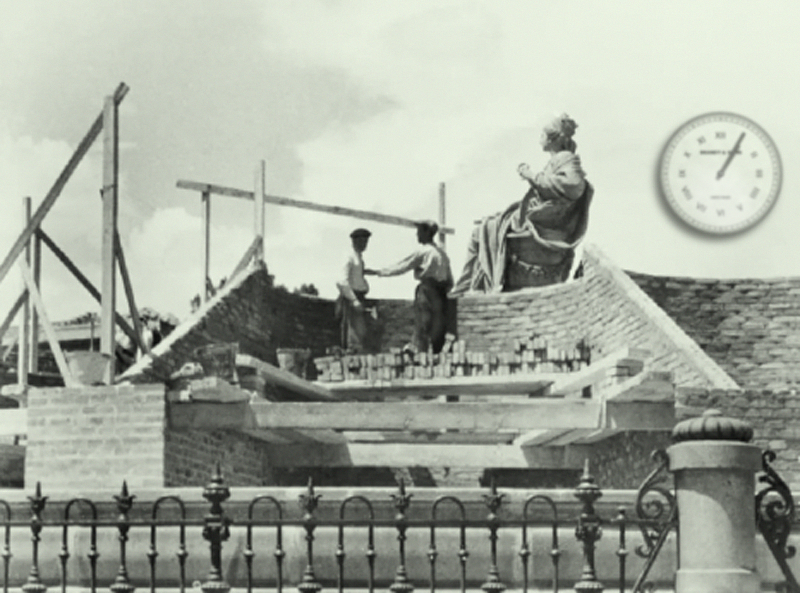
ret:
1:05
